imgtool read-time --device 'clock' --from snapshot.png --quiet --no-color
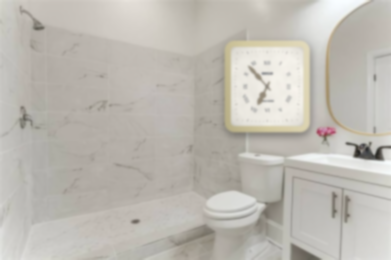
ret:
6:53
